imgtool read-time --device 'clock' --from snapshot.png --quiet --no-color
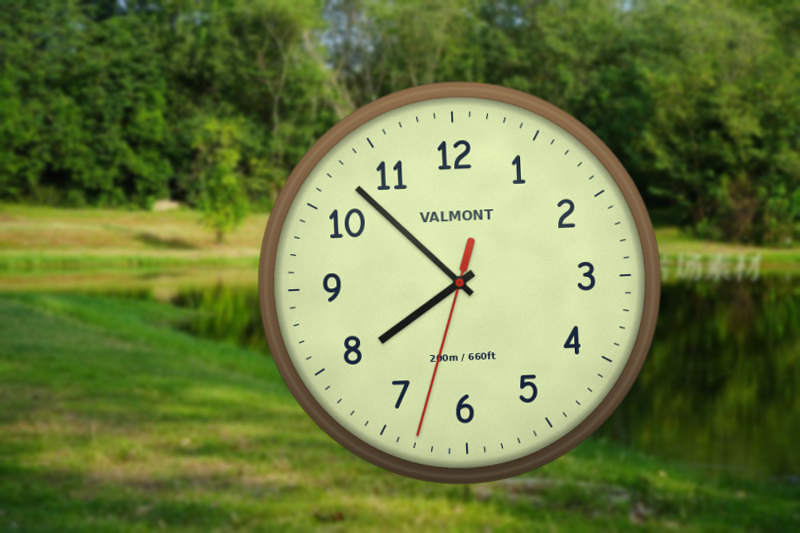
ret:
7:52:33
